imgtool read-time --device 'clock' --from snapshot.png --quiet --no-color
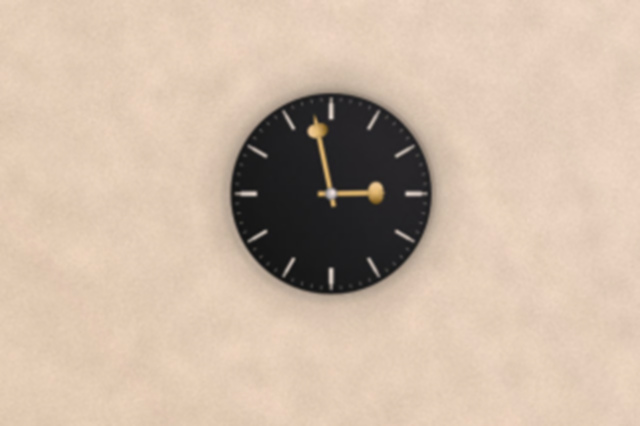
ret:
2:58
